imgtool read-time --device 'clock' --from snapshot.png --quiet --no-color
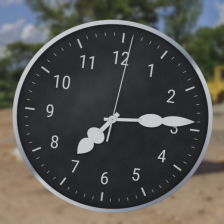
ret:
7:14:01
